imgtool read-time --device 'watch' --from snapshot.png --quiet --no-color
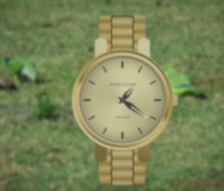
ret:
1:21
